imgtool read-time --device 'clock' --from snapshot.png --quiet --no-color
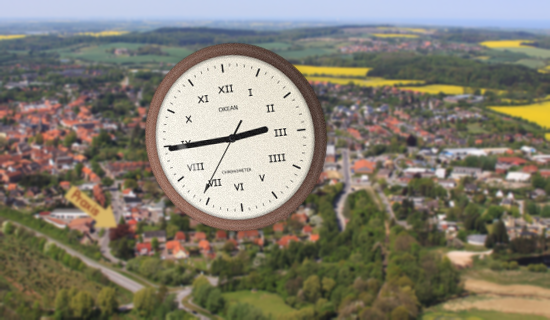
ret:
2:44:36
